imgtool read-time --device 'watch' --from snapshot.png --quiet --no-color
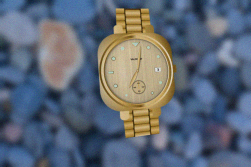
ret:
7:02
